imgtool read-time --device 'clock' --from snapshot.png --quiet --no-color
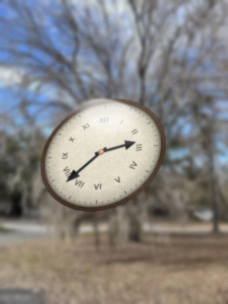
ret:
2:38
